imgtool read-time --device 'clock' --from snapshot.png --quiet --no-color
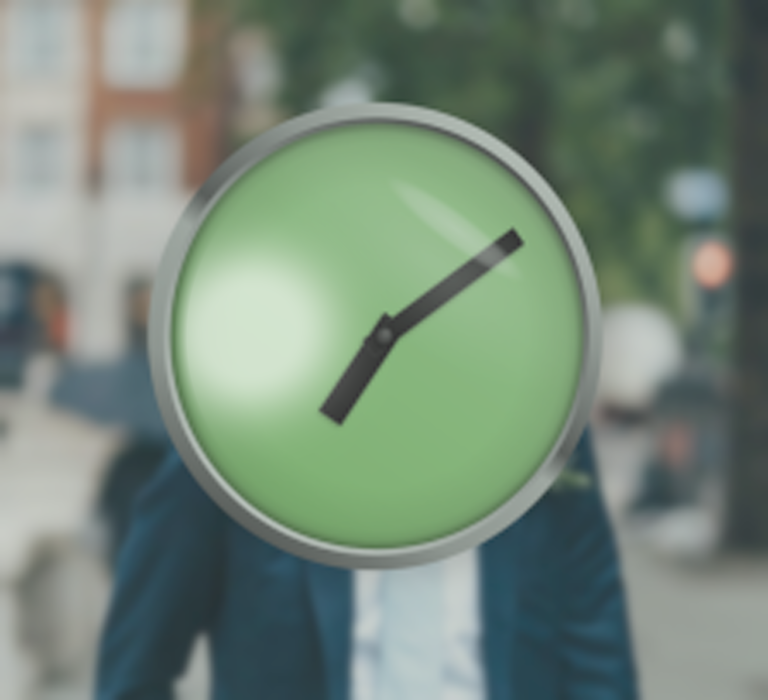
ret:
7:09
